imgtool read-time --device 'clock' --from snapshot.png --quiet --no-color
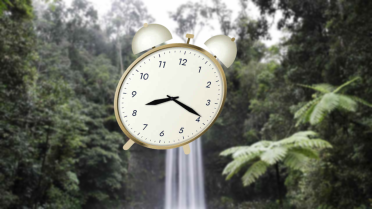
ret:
8:19
